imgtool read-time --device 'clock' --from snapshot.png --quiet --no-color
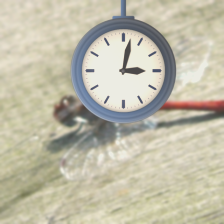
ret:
3:02
